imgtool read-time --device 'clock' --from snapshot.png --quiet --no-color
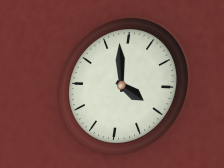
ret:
3:58
